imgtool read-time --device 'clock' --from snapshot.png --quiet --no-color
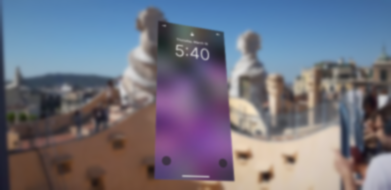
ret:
5:40
